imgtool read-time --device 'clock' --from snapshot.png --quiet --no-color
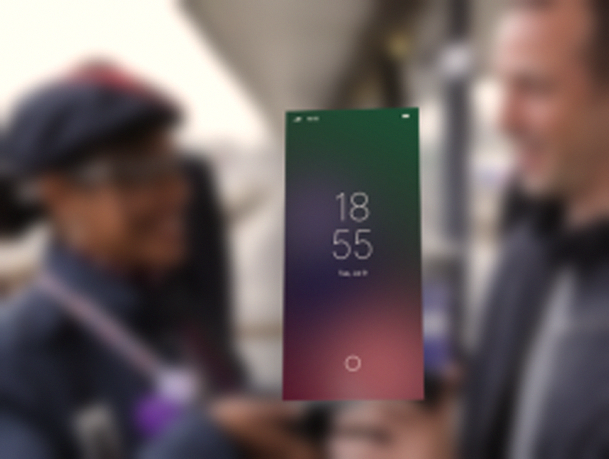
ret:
18:55
